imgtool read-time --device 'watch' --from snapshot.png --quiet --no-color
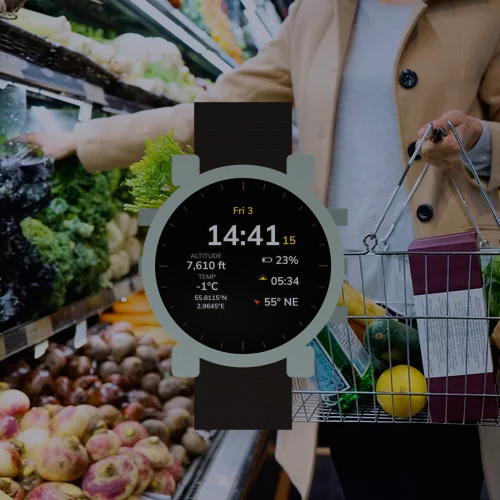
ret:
14:41:15
